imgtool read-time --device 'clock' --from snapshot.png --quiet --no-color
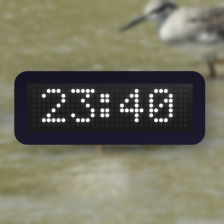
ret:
23:40
